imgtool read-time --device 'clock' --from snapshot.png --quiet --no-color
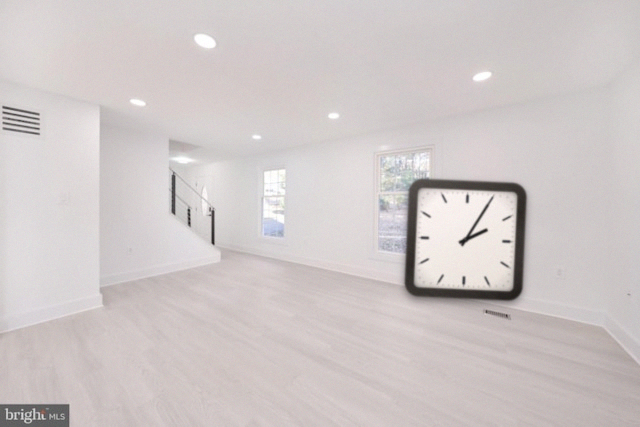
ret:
2:05
